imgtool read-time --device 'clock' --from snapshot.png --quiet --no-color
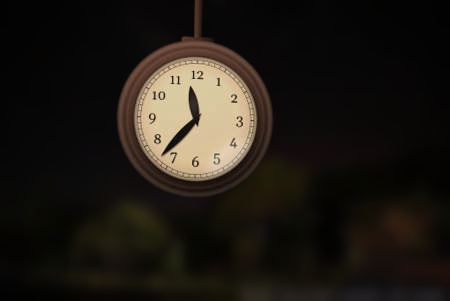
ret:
11:37
